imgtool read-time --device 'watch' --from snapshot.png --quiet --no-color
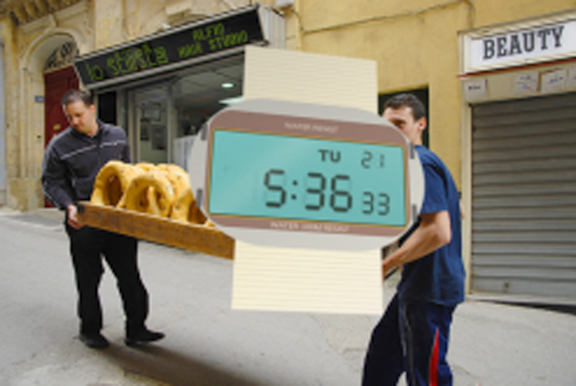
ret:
5:36:33
